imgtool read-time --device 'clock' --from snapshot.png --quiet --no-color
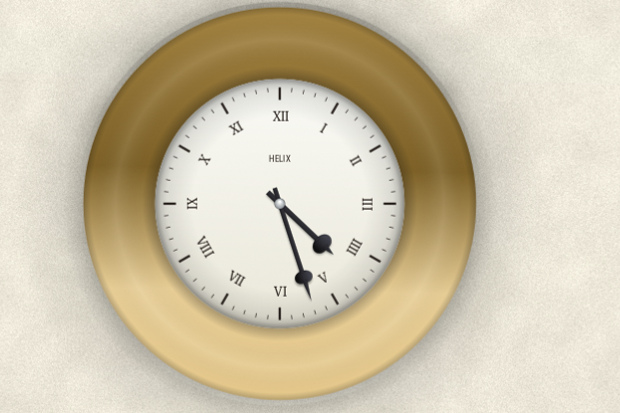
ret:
4:27
